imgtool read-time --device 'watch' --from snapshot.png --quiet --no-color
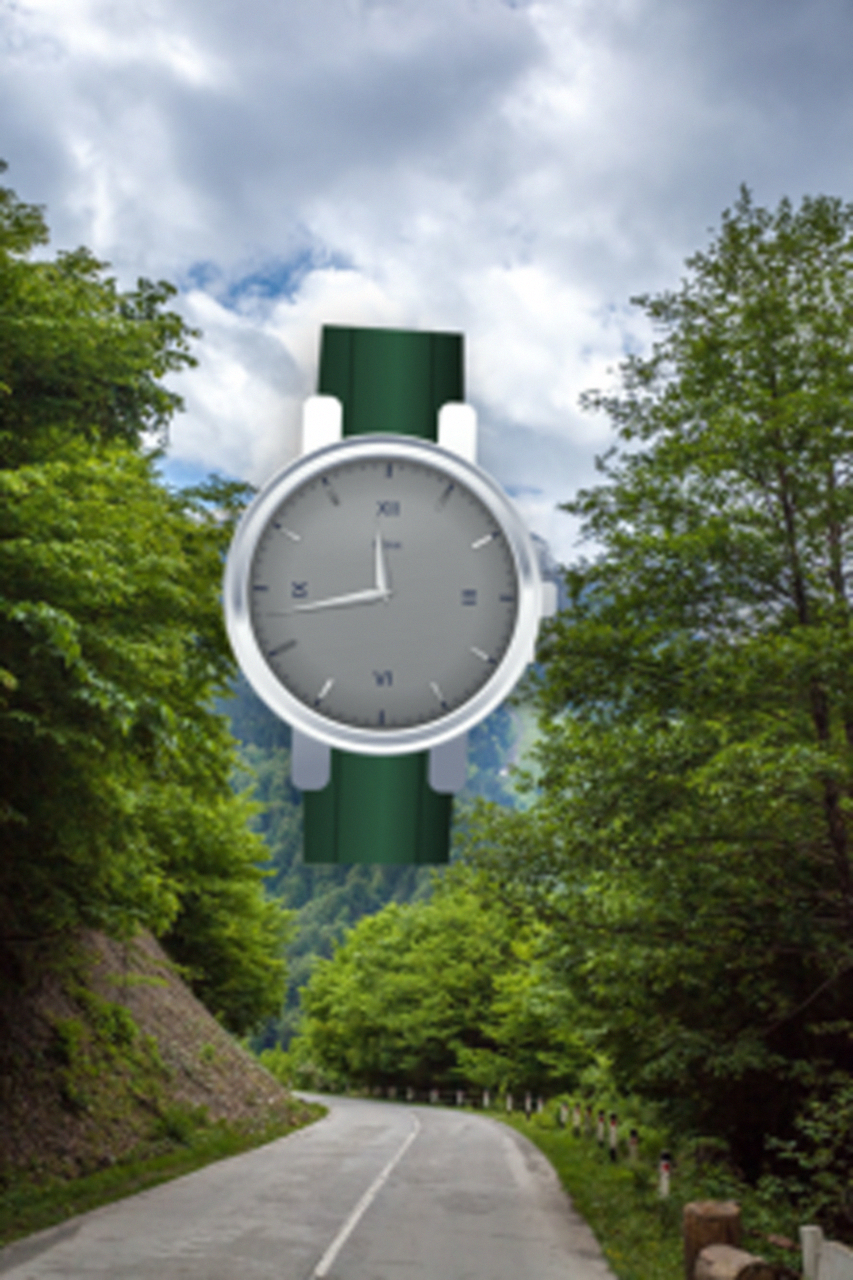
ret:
11:43
